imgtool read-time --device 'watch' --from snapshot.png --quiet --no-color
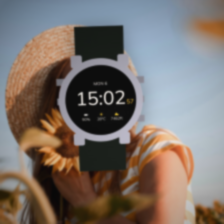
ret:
15:02
